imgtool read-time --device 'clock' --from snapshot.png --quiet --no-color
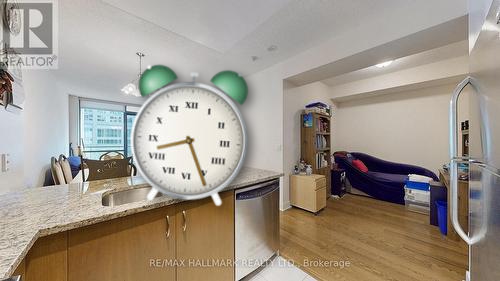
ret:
8:26
